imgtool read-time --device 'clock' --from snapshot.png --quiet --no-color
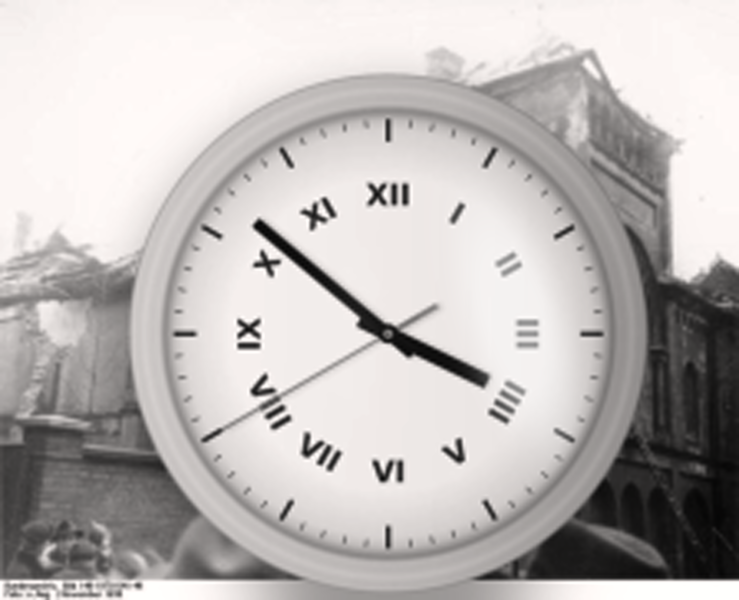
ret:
3:51:40
